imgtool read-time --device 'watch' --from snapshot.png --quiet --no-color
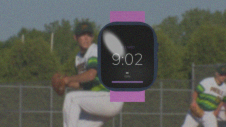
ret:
9:02
